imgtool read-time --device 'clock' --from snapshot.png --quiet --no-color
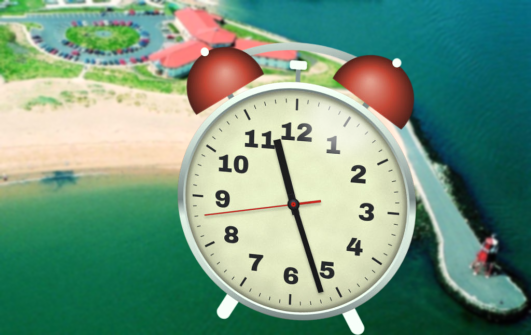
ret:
11:26:43
